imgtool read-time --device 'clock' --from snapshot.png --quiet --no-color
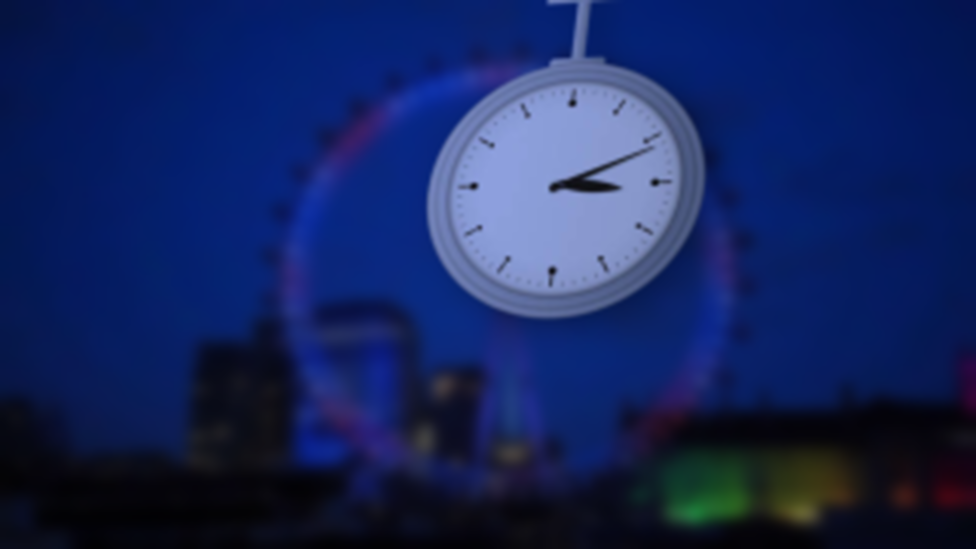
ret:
3:11
